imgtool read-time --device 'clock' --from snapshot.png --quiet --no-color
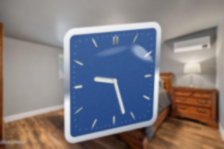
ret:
9:27
